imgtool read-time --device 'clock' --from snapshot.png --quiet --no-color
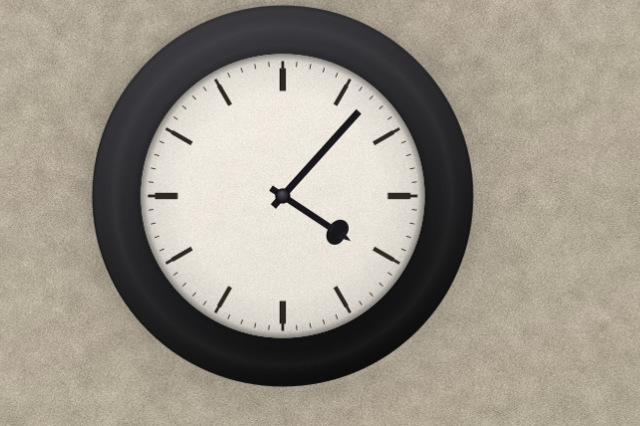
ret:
4:07
